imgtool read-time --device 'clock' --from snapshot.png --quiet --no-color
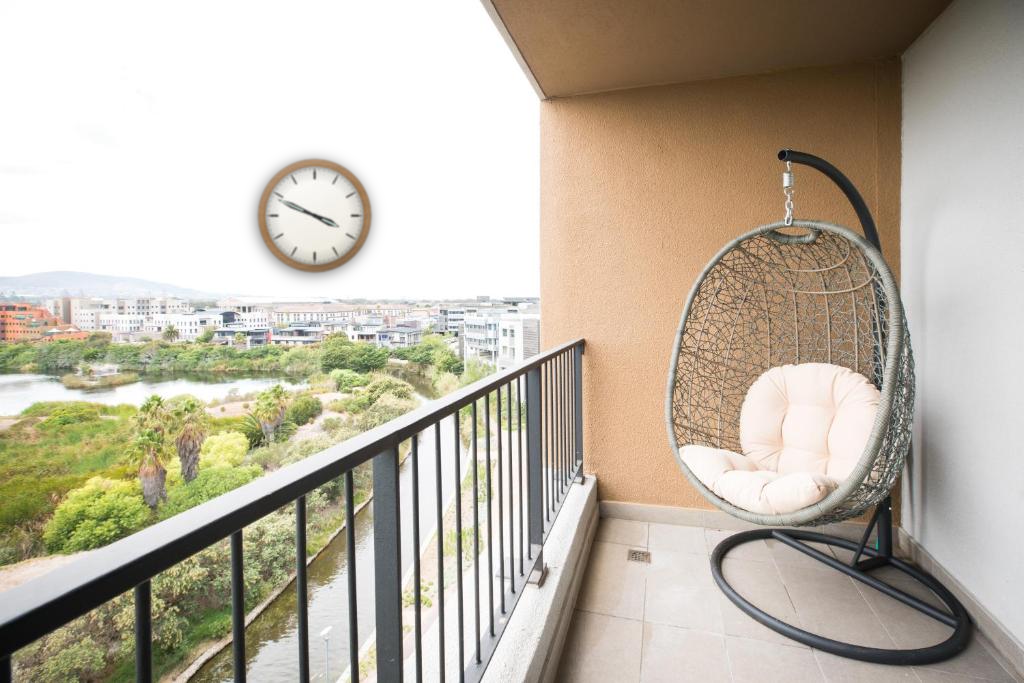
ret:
3:49
